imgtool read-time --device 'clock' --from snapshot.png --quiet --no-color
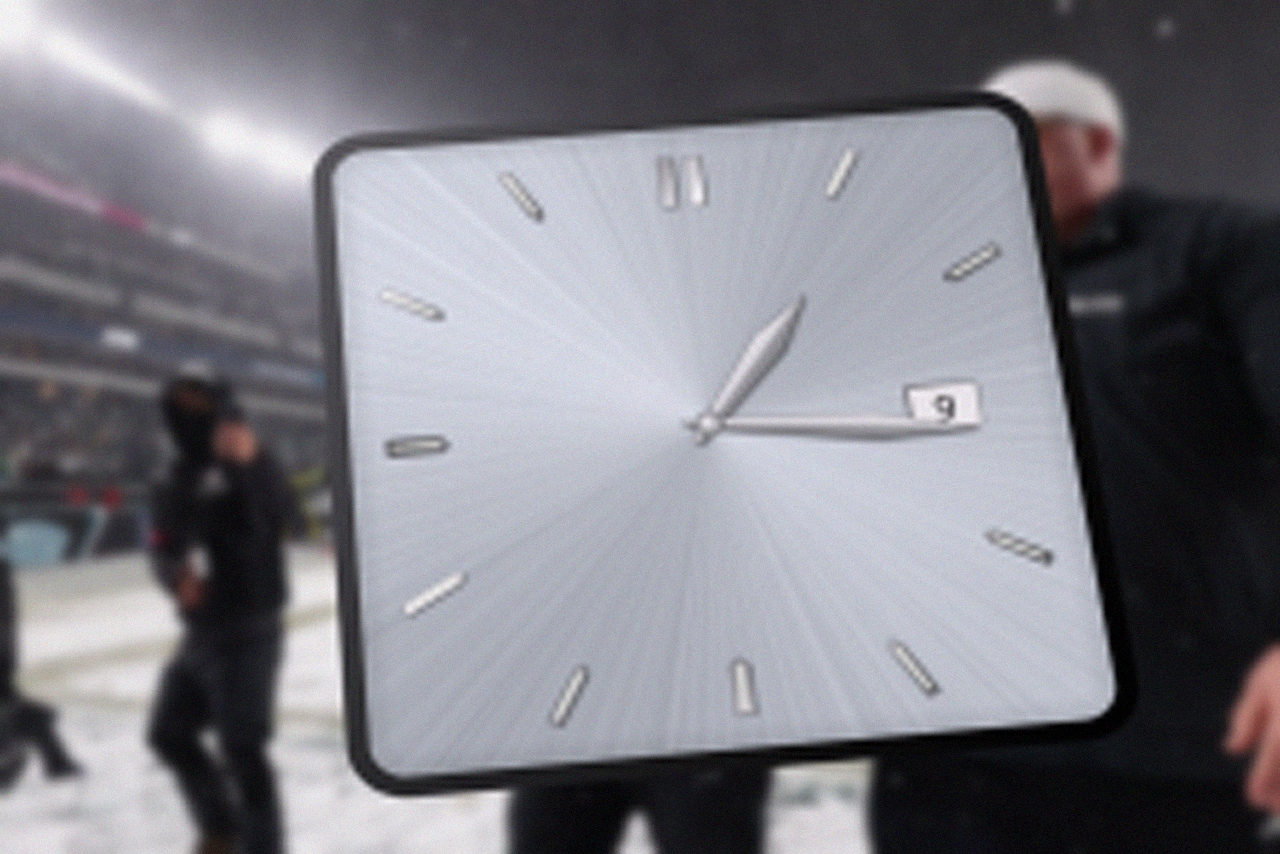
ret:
1:16
